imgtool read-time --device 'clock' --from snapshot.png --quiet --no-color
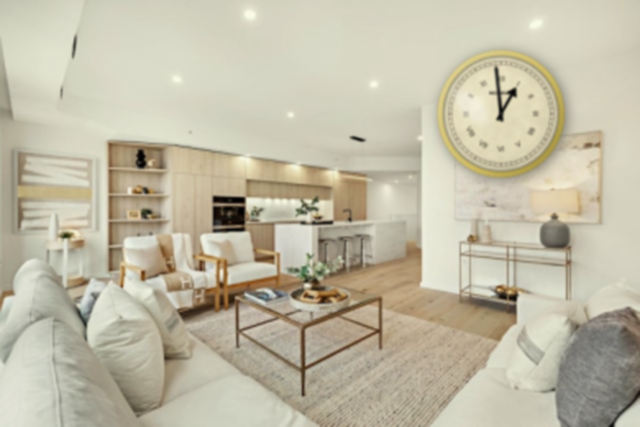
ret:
12:59
